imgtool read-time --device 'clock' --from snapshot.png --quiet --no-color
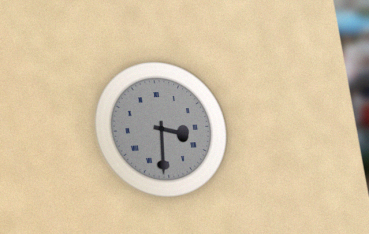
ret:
3:31
